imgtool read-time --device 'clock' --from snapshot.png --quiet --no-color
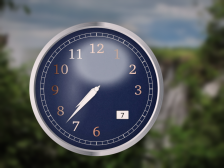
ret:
7:37
